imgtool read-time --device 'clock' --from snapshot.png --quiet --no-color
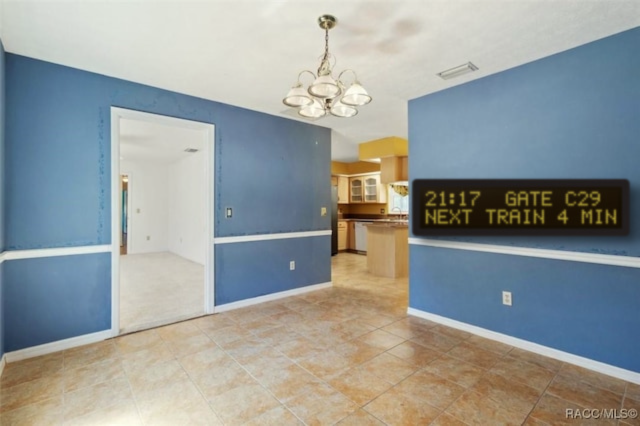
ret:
21:17
